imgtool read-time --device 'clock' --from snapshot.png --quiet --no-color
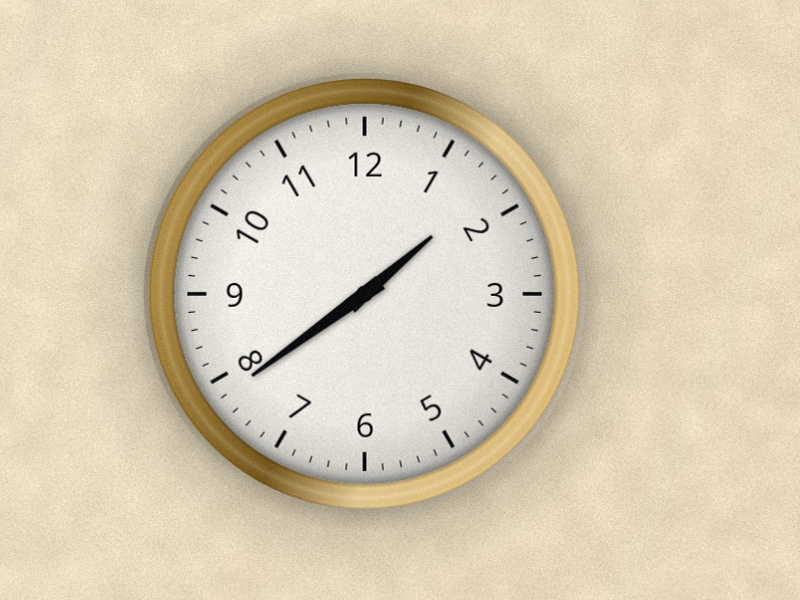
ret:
1:39
